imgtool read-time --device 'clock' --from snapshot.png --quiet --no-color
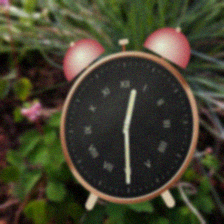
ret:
12:30
